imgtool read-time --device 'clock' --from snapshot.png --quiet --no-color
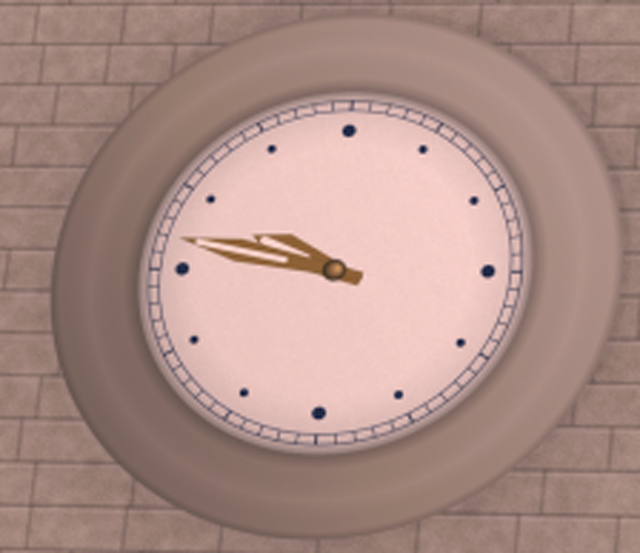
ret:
9:47
